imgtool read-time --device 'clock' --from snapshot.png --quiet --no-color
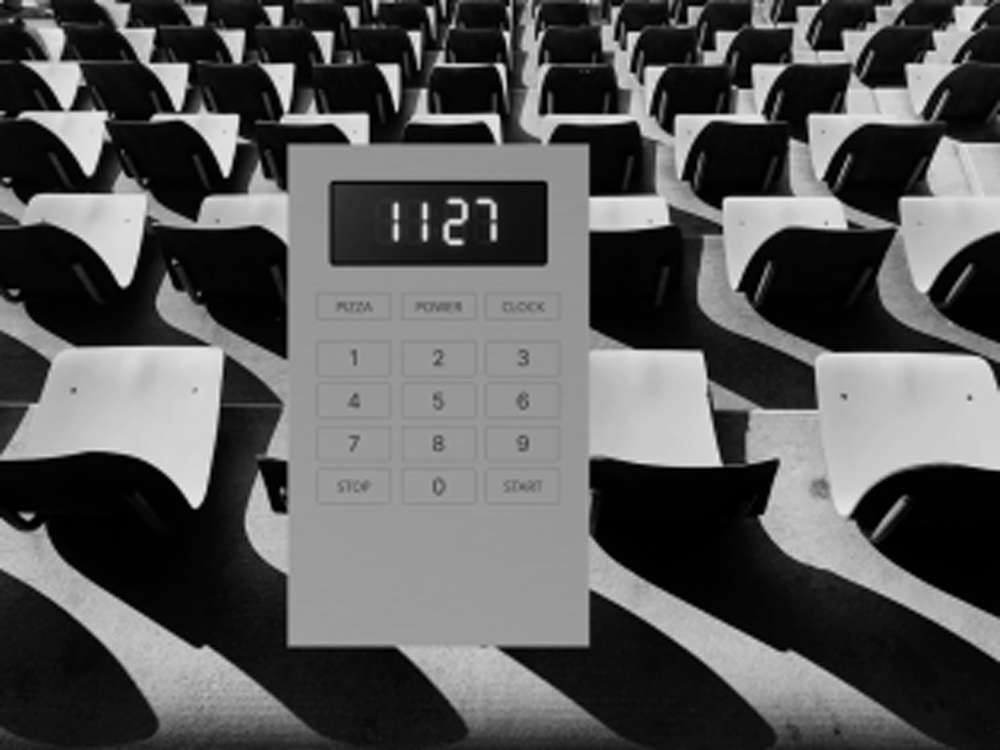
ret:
11:27
